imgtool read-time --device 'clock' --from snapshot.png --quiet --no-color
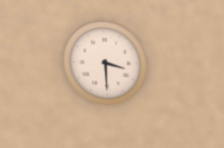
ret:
3:30
